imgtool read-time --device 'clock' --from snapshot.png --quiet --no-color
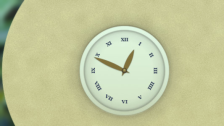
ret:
12:49
